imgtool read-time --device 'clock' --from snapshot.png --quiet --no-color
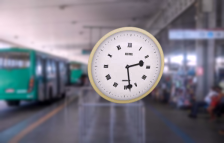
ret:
2:28
